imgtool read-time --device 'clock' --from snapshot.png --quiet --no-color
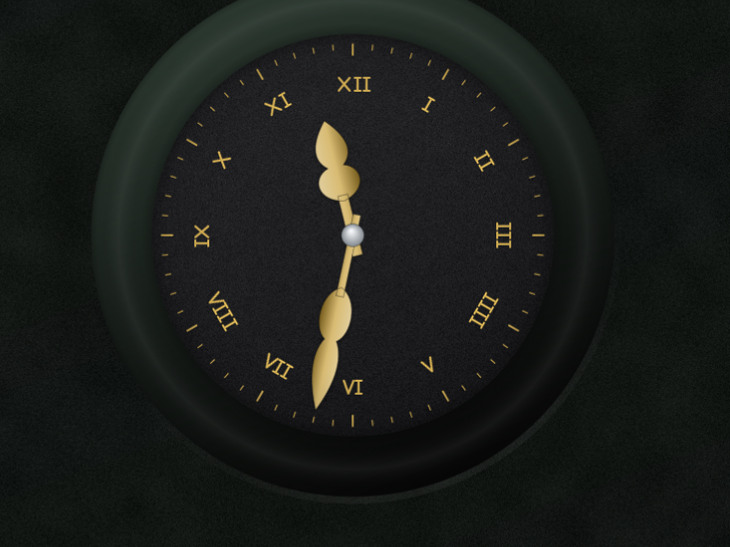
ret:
11:32
